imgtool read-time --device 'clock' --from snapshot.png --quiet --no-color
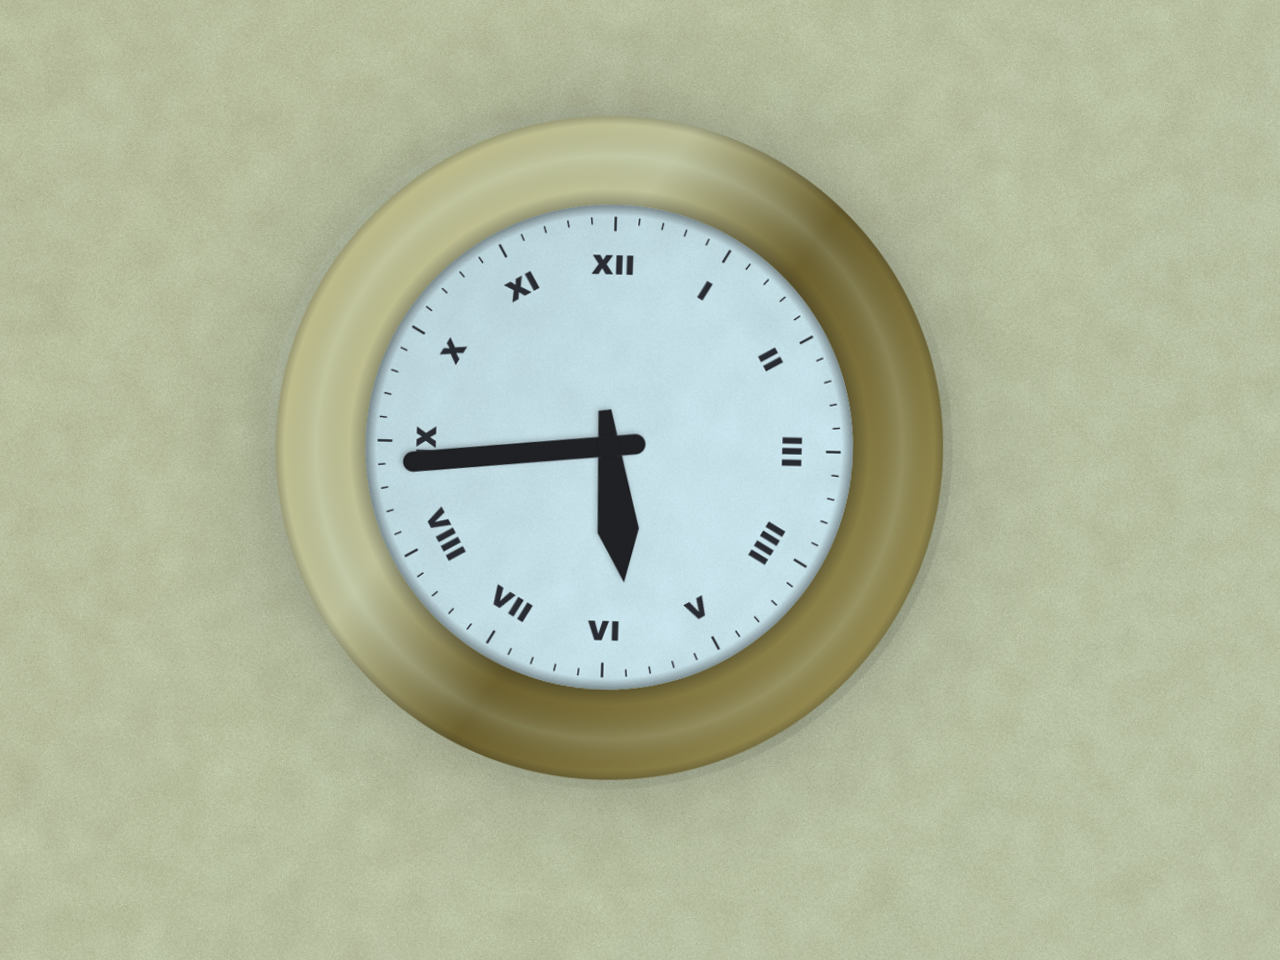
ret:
5:44
